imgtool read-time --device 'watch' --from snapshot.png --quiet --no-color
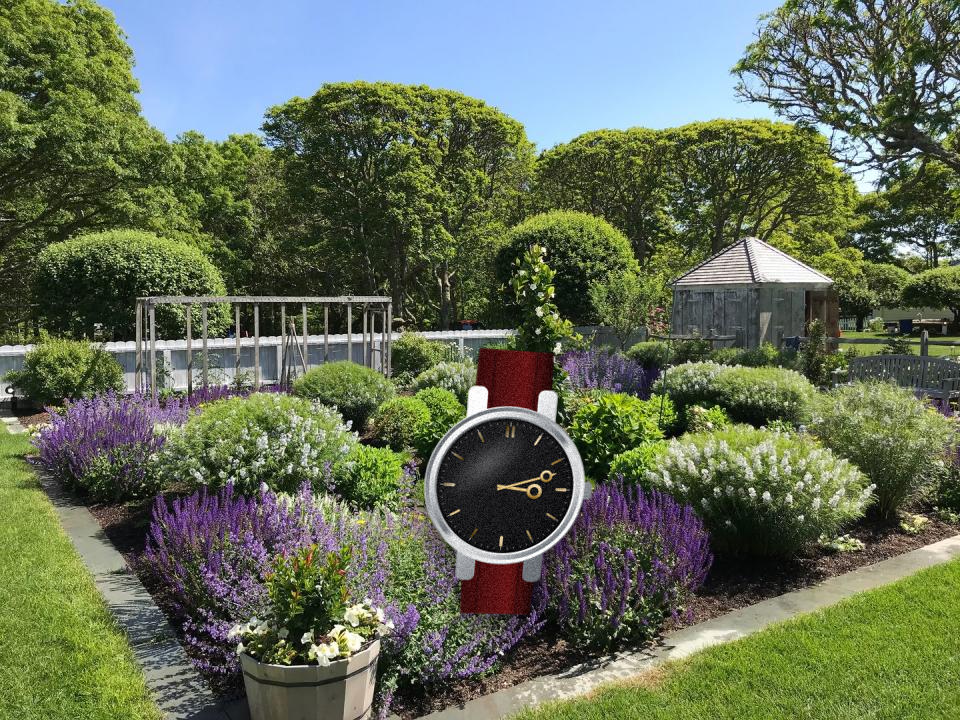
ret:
3:12
